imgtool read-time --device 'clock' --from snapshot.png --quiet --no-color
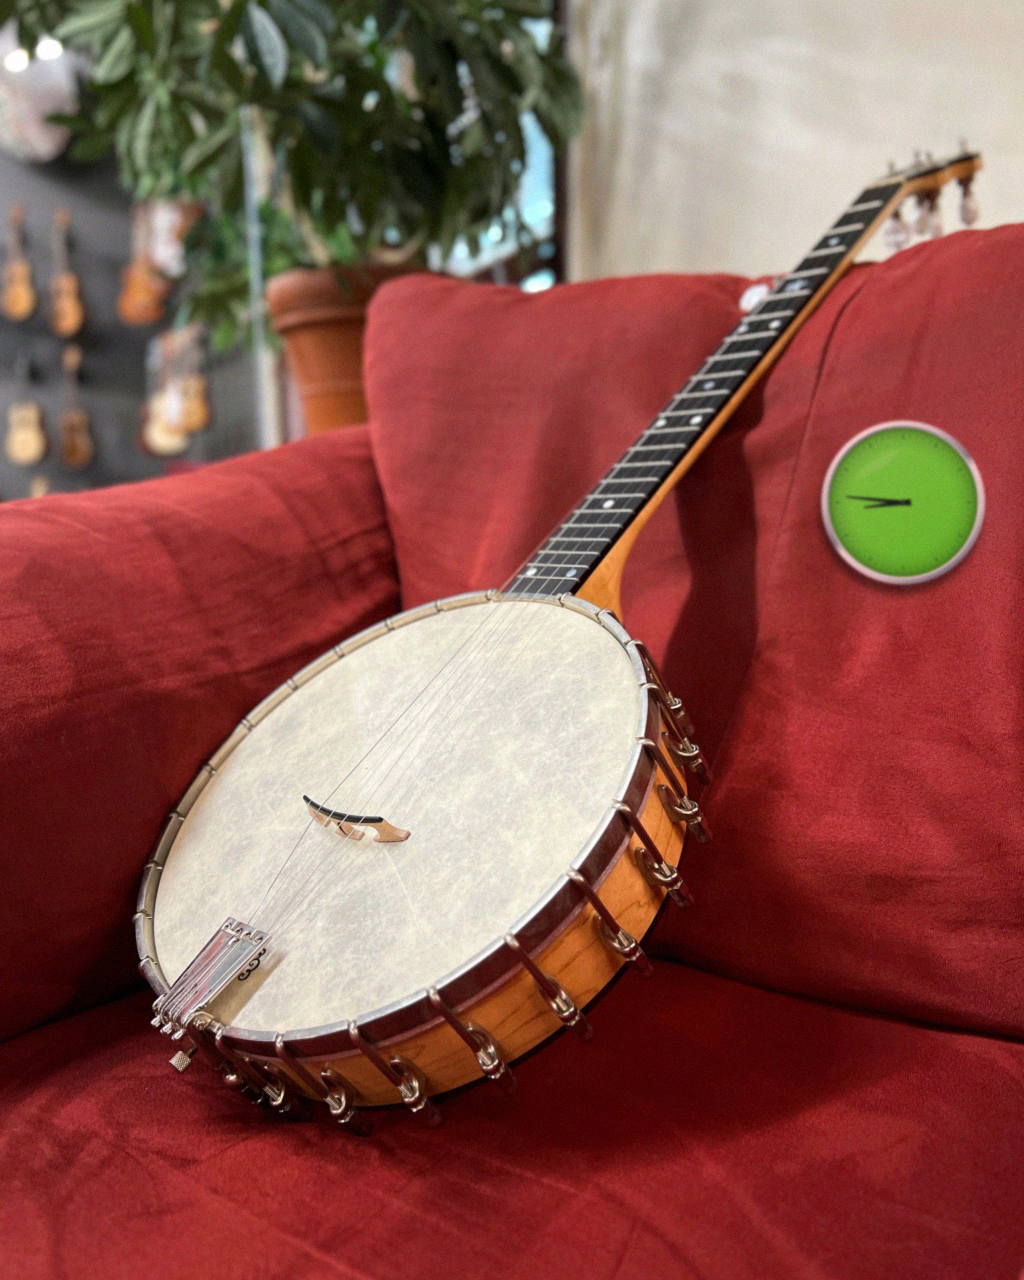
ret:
8:46
